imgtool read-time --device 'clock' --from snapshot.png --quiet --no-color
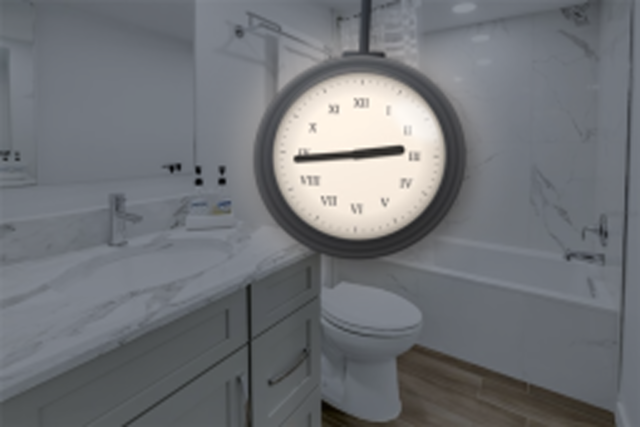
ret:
2:44
